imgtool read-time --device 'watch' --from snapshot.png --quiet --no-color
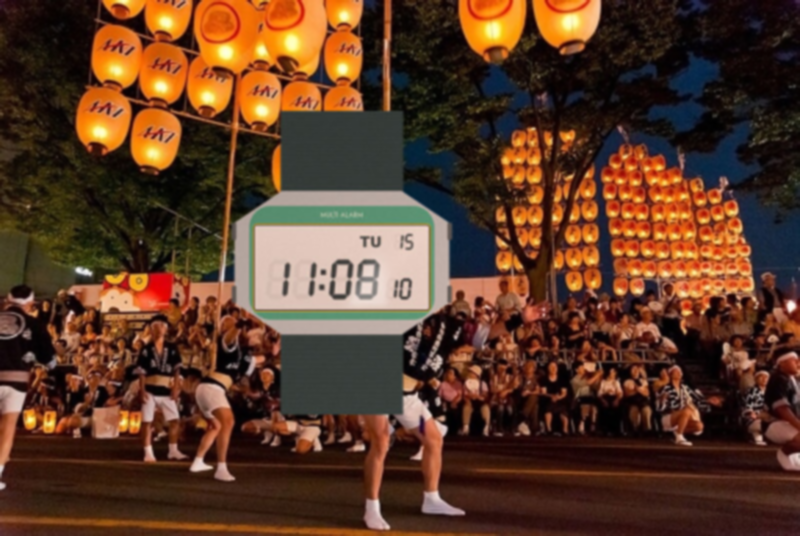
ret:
11:08:10
